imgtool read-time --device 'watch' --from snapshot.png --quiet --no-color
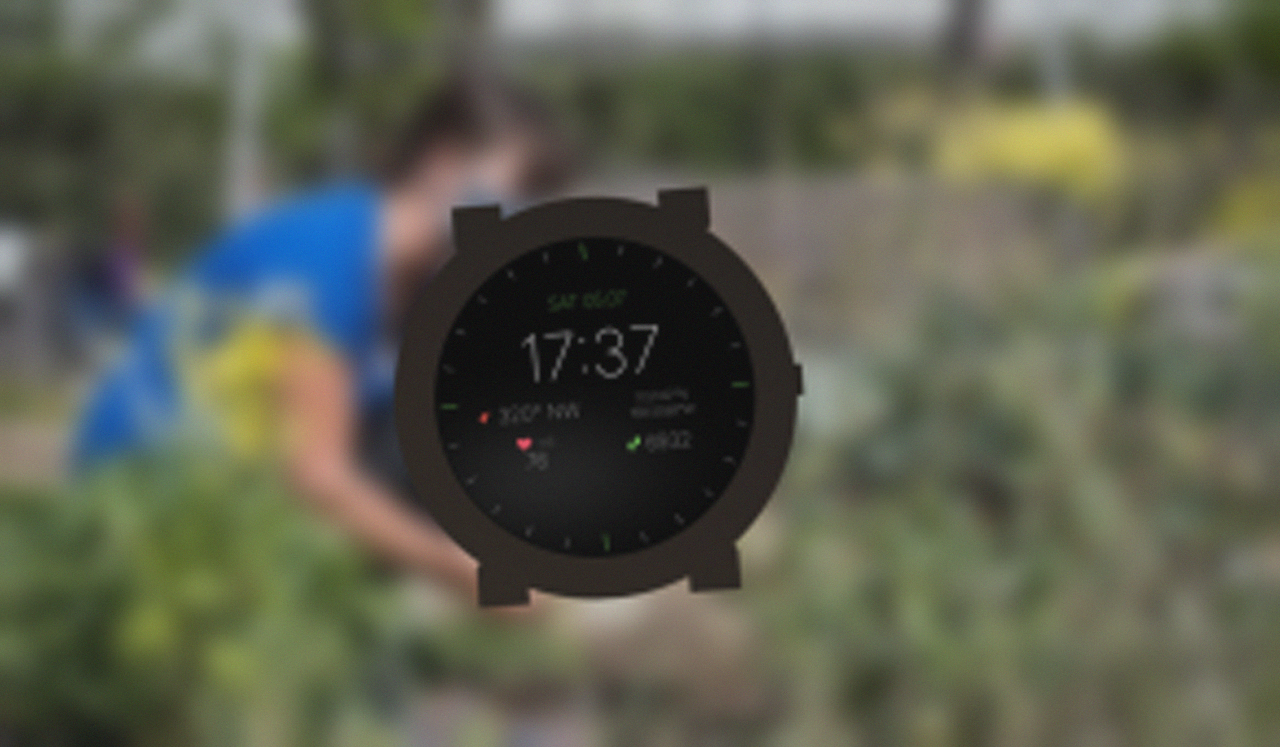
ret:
17:37
